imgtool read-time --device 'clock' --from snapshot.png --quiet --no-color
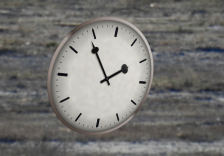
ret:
1:54
